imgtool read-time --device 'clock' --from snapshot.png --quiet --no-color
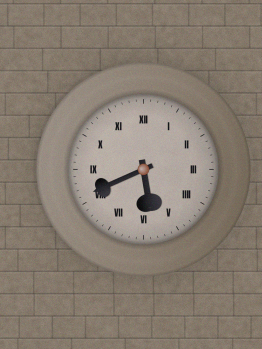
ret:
5:41
